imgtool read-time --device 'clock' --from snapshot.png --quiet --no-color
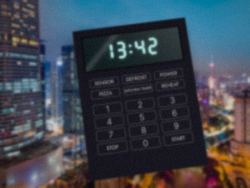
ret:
13:42
